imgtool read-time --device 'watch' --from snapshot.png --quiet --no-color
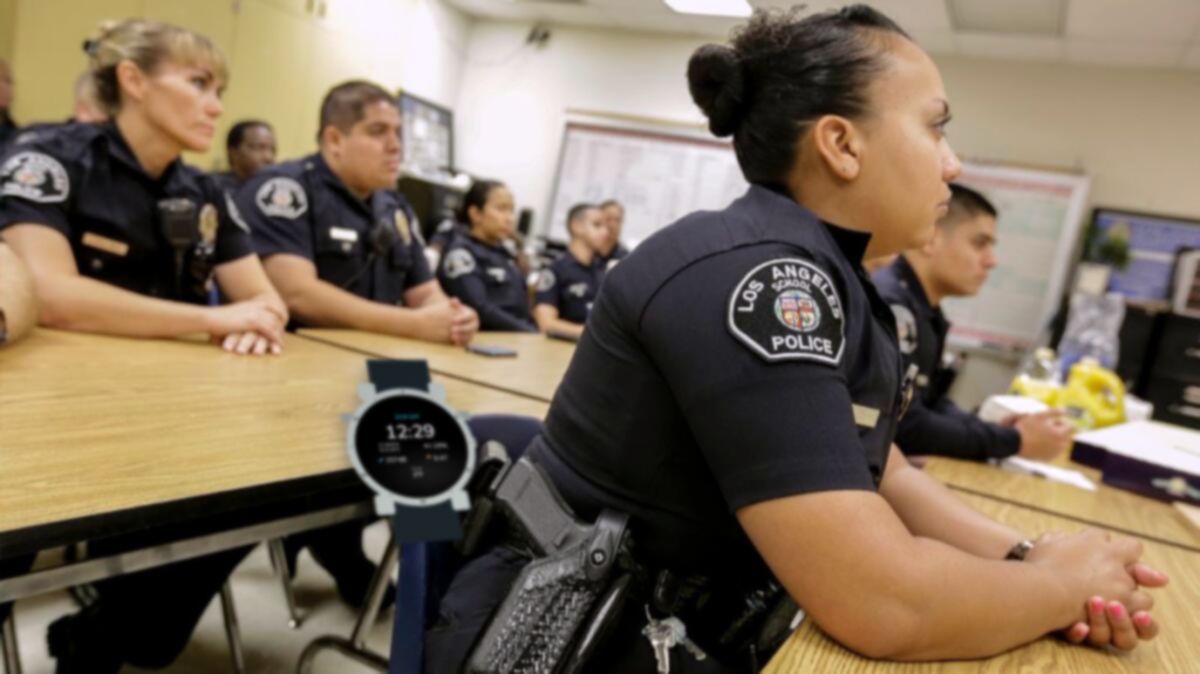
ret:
12:29
